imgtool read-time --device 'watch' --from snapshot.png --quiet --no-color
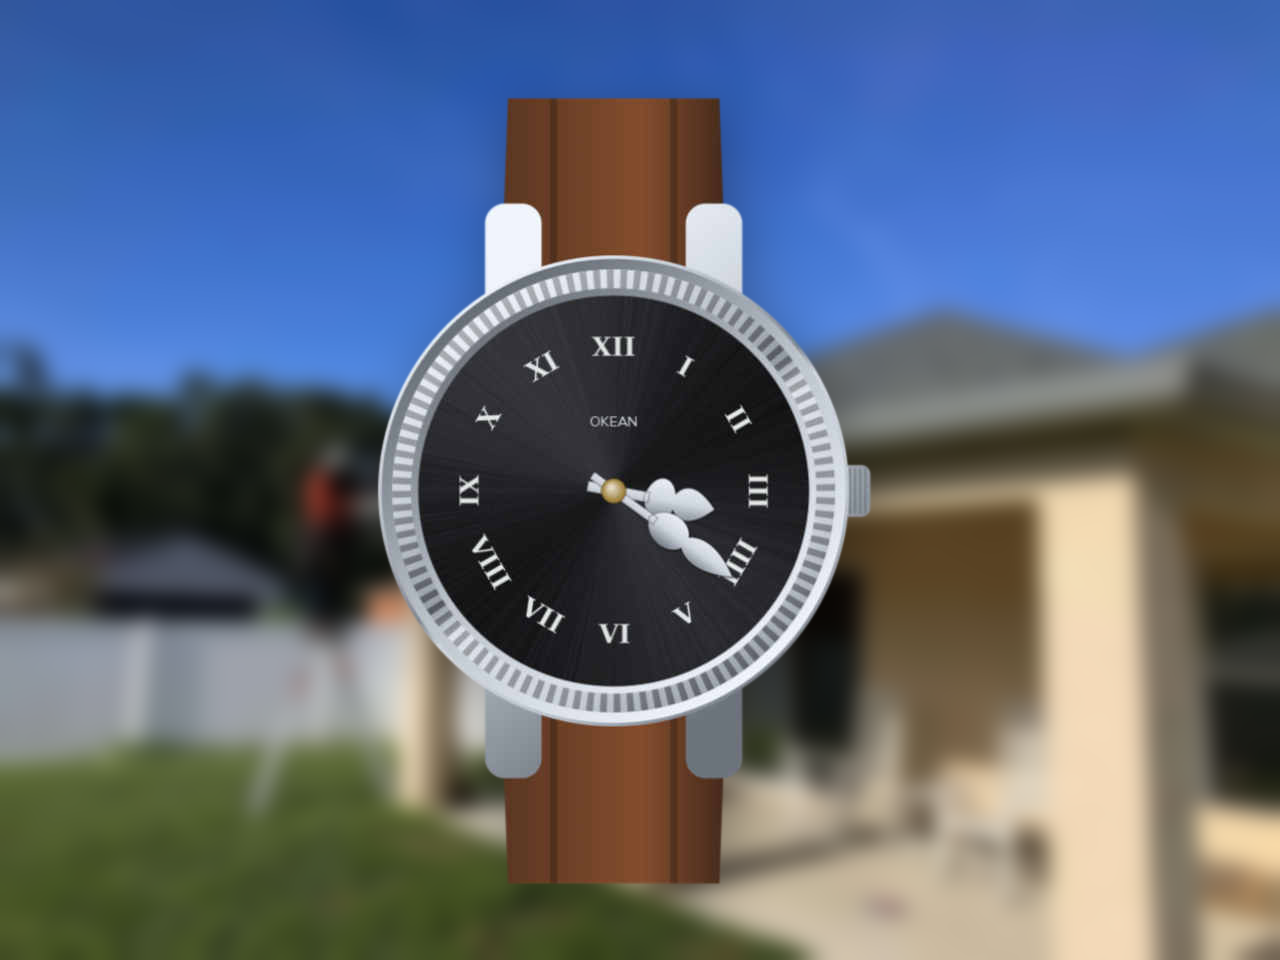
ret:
3:21
